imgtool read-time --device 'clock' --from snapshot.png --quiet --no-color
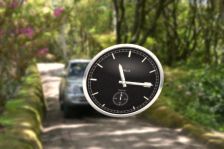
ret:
11:15
